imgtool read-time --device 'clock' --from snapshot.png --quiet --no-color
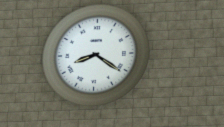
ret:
8:21
